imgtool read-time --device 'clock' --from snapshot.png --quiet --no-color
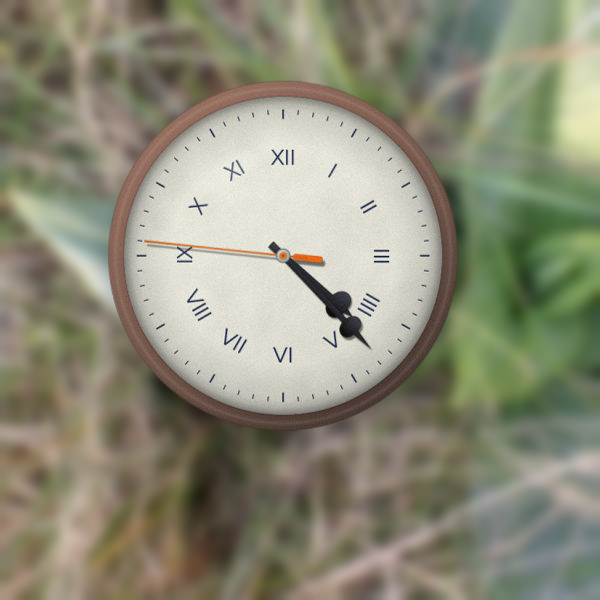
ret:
4:22:46
